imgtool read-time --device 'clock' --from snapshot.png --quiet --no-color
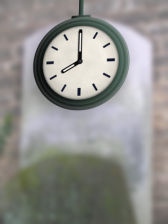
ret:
8:00
